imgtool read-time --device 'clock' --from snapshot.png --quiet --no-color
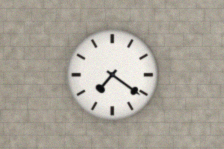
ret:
7:21
